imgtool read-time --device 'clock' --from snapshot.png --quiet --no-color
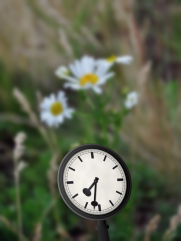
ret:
7:32
